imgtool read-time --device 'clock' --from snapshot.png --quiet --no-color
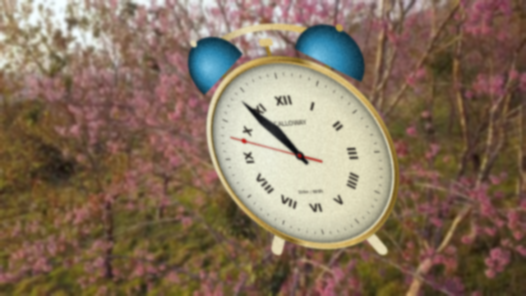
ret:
10:53:48
